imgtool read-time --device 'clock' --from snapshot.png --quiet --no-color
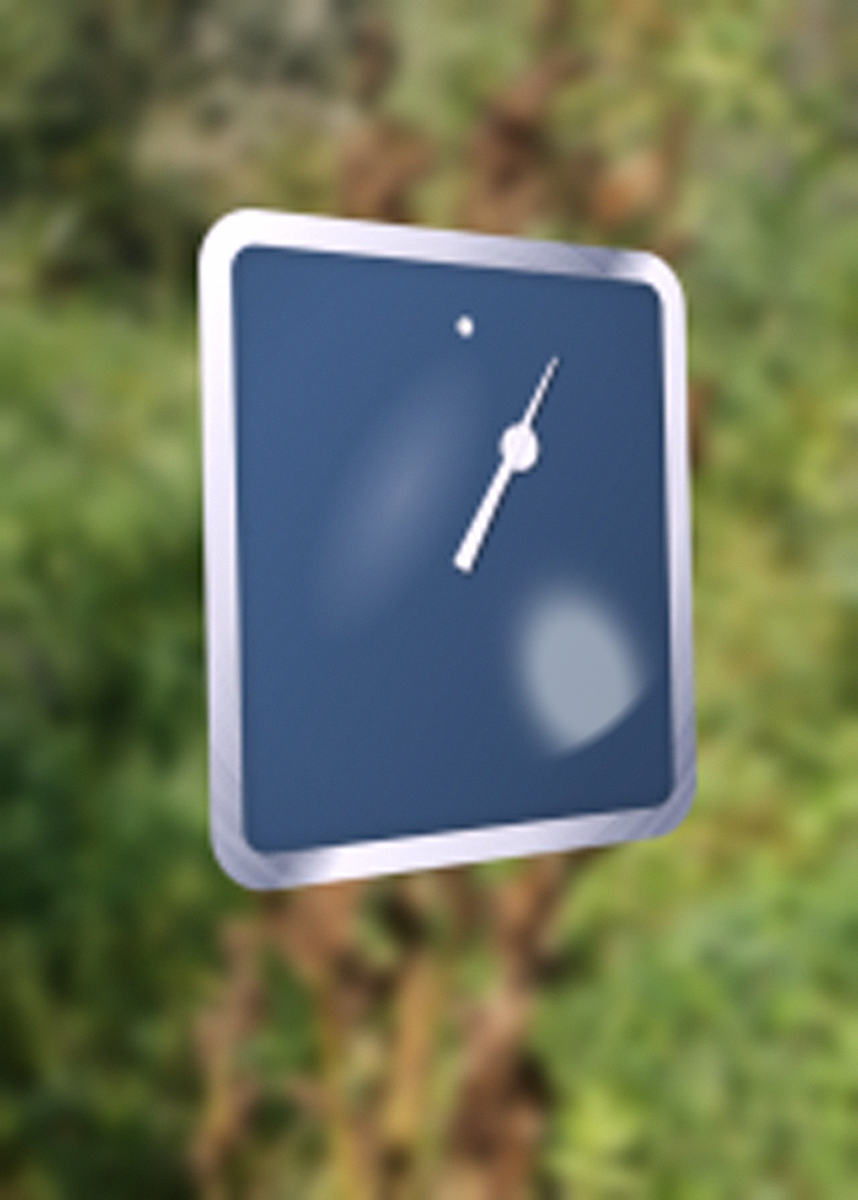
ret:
1:05
